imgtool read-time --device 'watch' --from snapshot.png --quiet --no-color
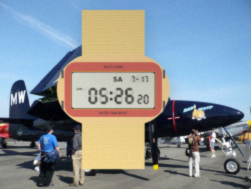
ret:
5:26:20
